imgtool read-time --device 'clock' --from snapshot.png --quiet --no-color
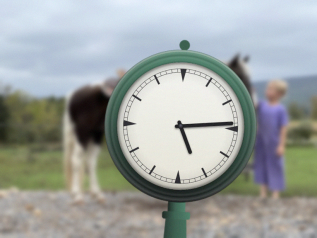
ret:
5:14
